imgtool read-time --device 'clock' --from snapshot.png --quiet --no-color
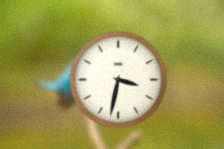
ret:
3:32
